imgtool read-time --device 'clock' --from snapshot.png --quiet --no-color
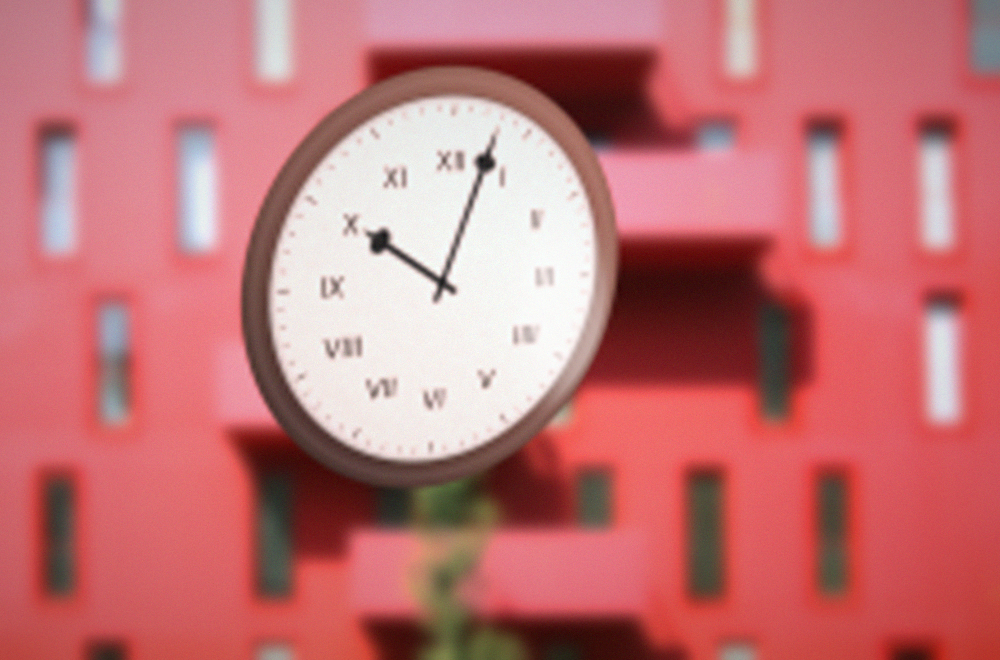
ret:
10:03
